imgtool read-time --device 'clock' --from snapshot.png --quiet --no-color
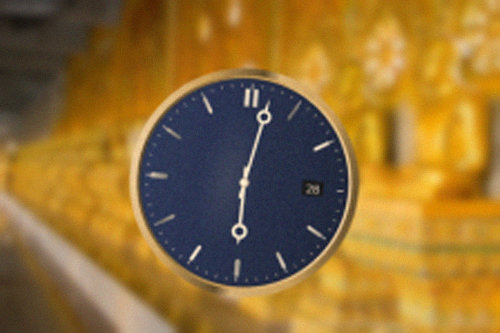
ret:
6:02
